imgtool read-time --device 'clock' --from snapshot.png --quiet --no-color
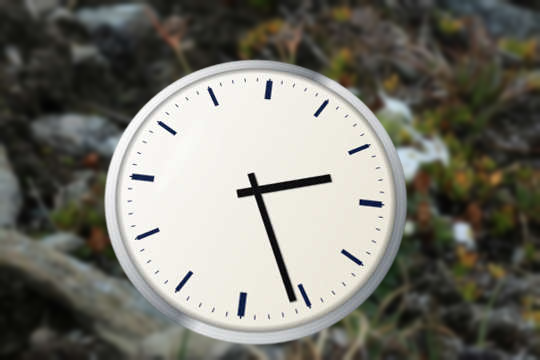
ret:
2:26
